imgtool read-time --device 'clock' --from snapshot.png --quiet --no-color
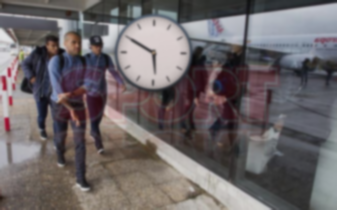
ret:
5:50
